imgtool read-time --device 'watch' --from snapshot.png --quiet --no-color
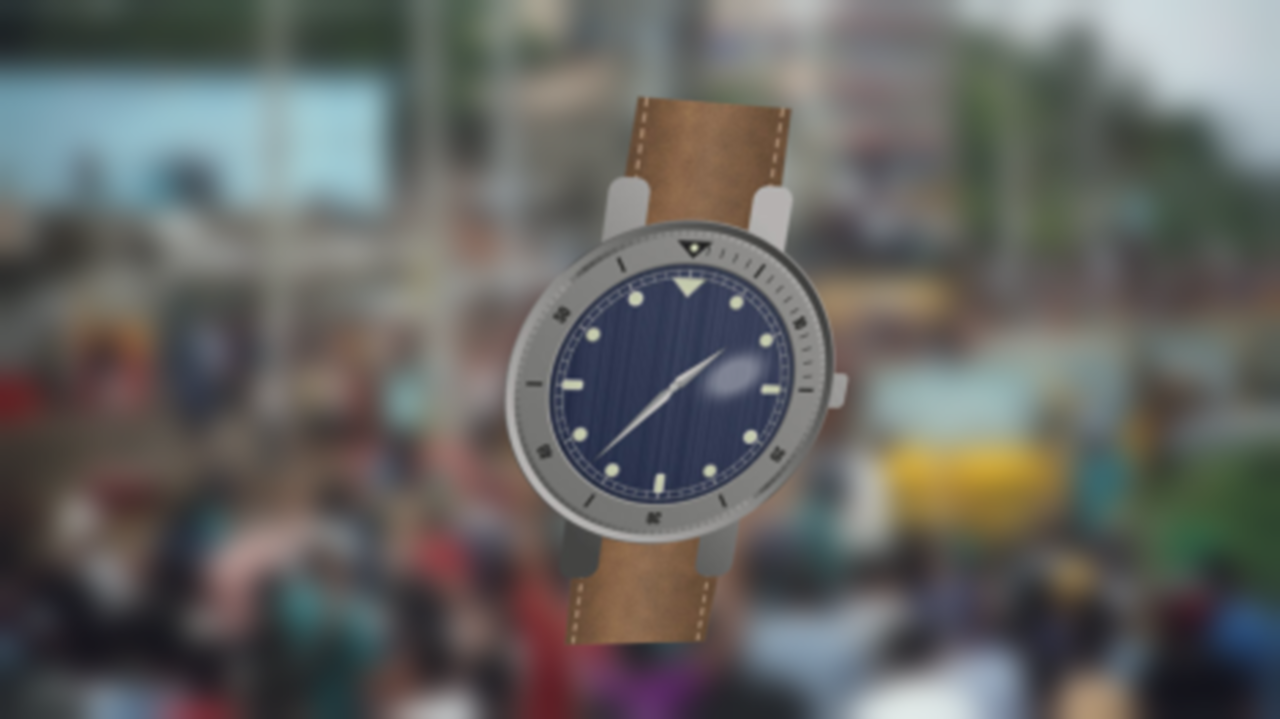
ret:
1:37
